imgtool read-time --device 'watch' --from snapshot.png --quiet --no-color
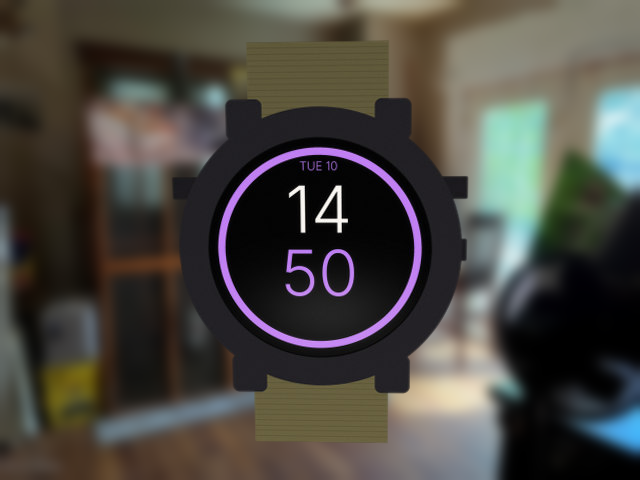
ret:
14:50
